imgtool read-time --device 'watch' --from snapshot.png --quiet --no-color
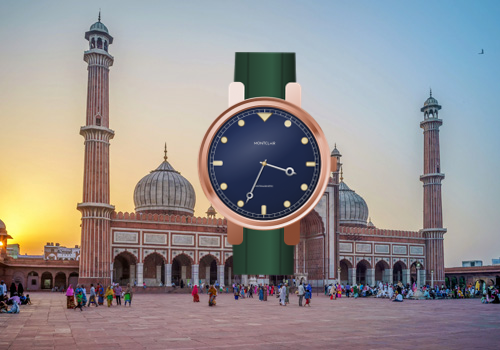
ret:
3:34
